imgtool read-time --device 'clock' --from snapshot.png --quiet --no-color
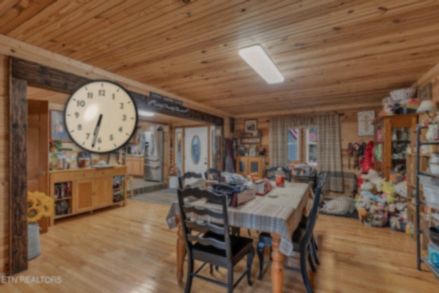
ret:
6:32
